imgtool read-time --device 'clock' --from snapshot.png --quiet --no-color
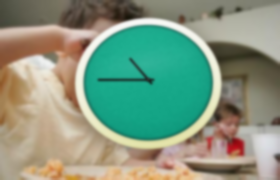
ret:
10:45
